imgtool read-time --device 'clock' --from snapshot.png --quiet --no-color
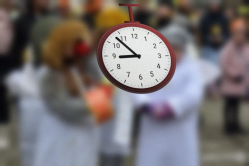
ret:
8:53
